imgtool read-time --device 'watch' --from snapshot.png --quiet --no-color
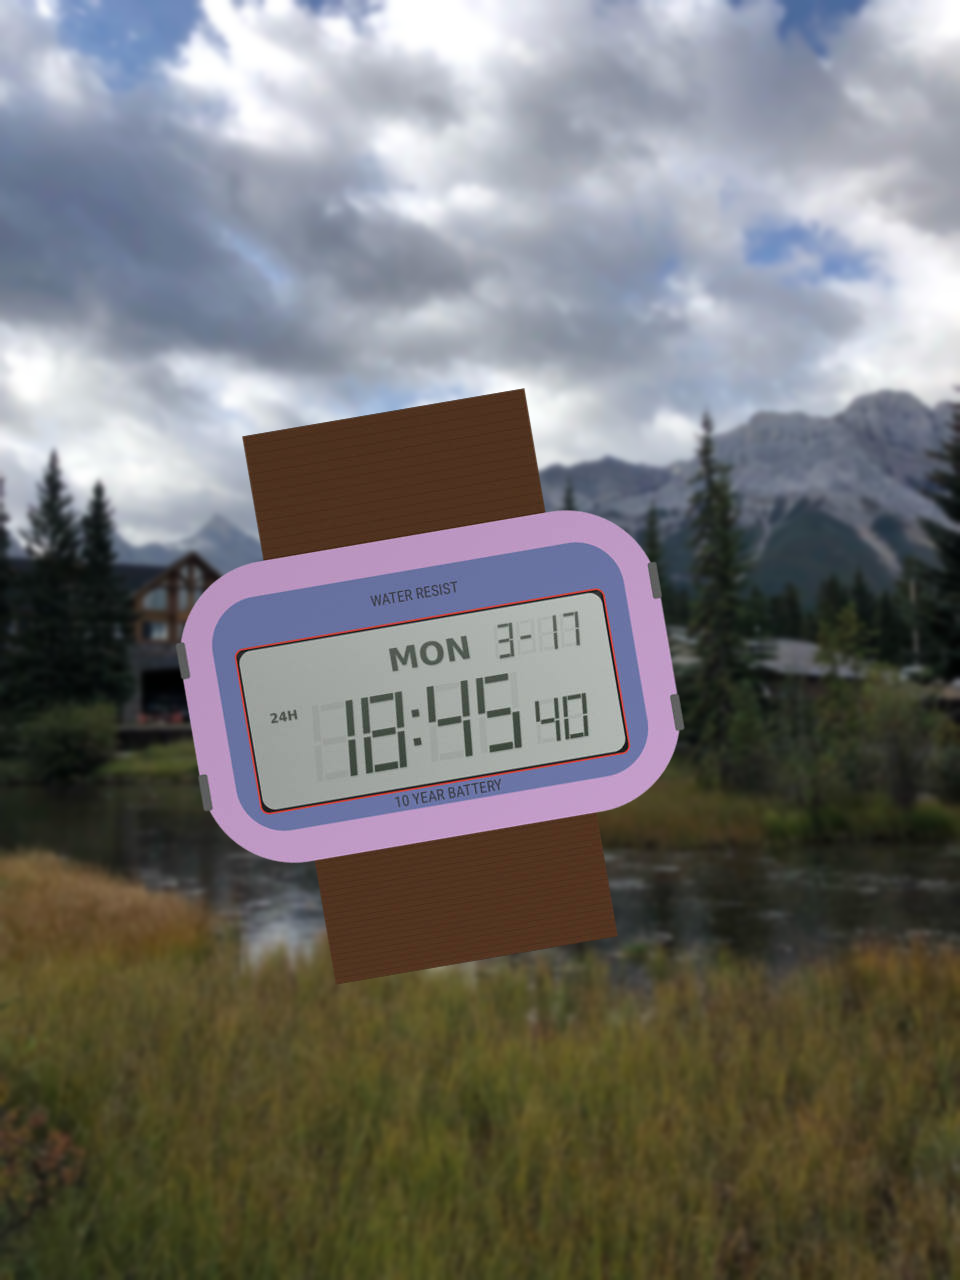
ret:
18:45:40
